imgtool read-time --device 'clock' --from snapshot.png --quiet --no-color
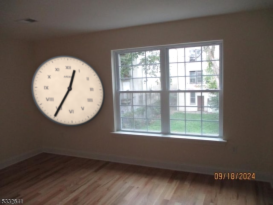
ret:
12:35
